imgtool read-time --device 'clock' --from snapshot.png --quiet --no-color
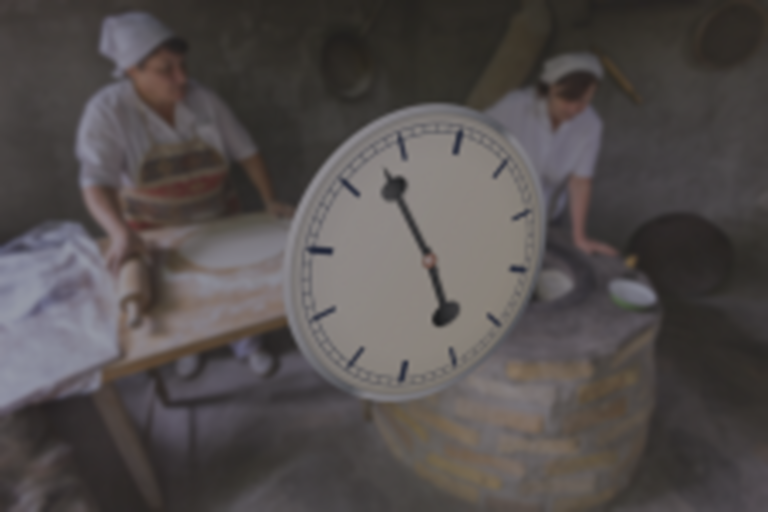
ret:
4:53
